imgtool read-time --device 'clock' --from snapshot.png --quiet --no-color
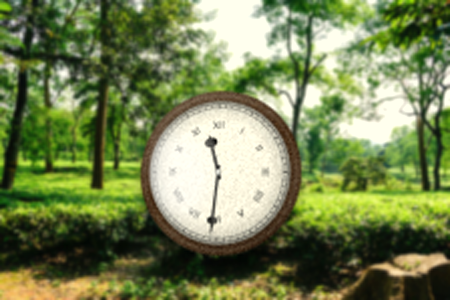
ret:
11:31
